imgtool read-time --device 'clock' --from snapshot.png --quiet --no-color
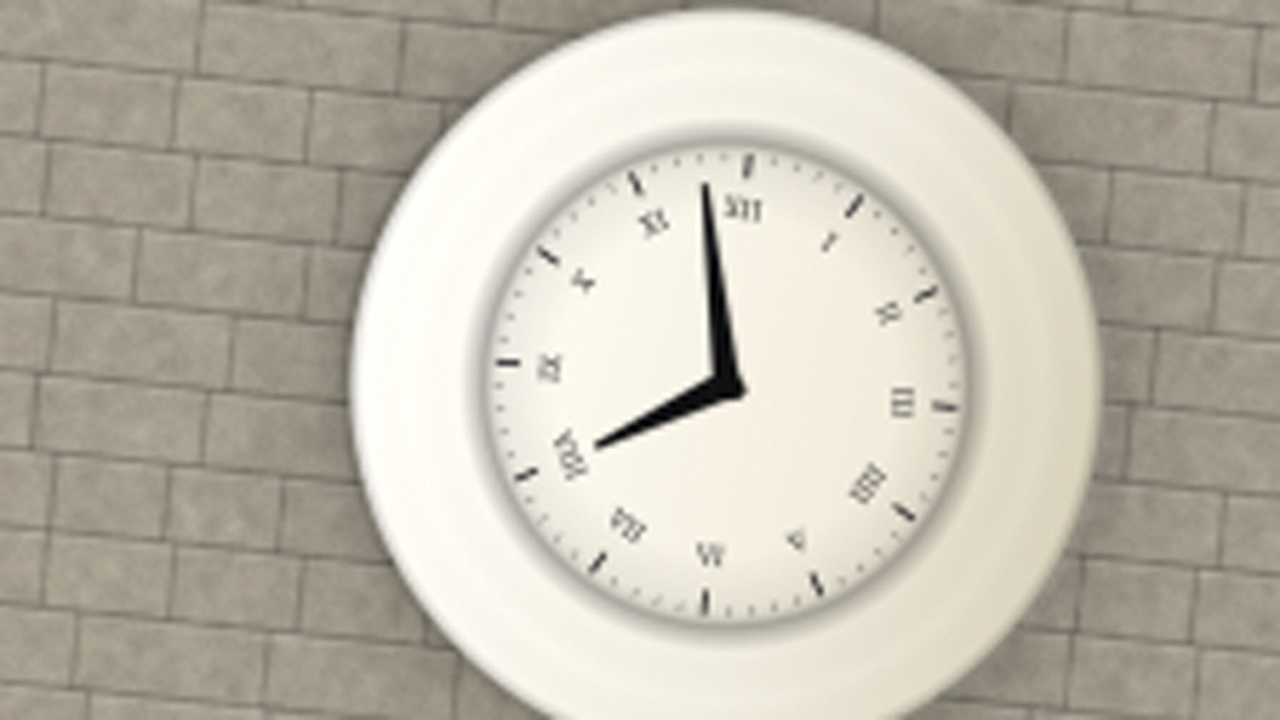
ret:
7:58
